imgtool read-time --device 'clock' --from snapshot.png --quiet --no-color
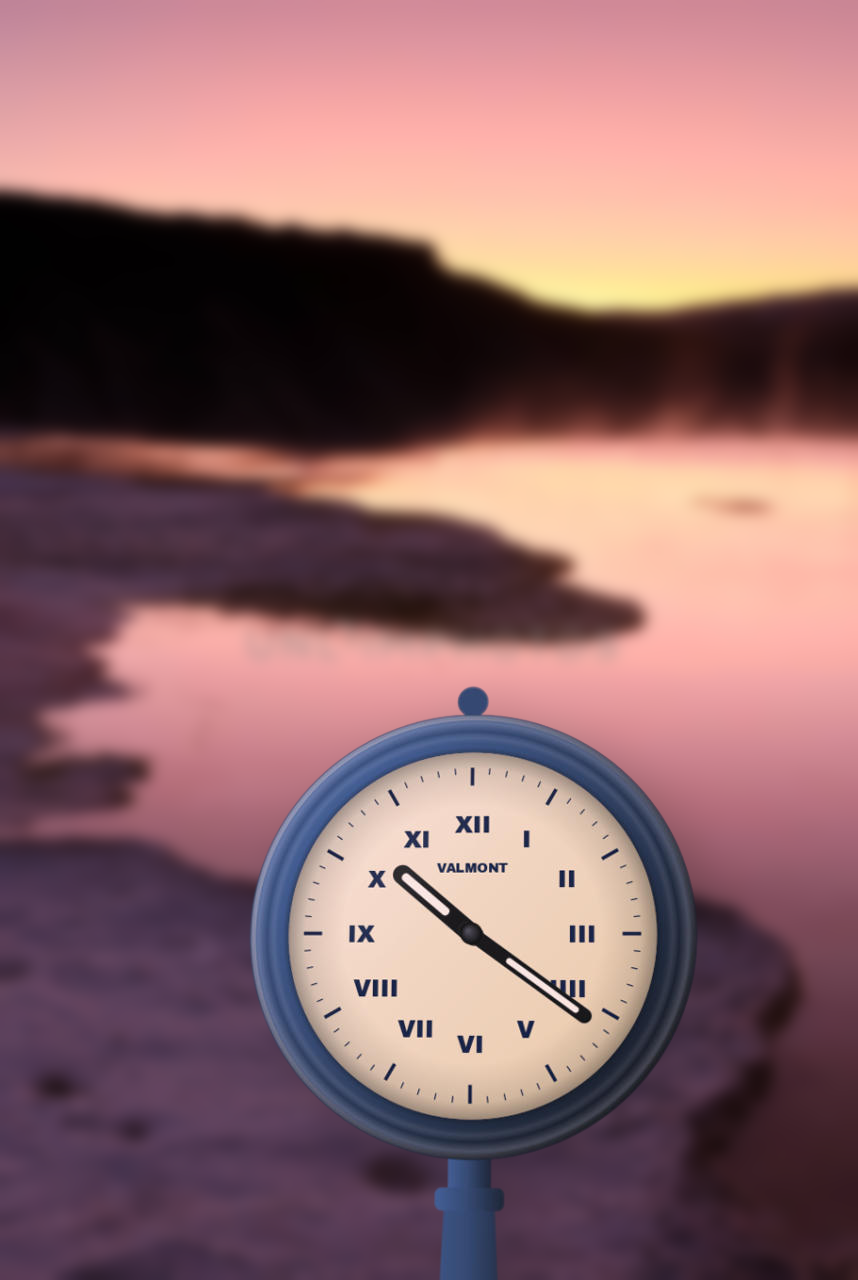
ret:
10:21
